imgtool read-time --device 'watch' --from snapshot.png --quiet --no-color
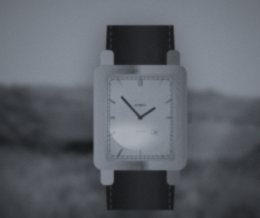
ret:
1:53
